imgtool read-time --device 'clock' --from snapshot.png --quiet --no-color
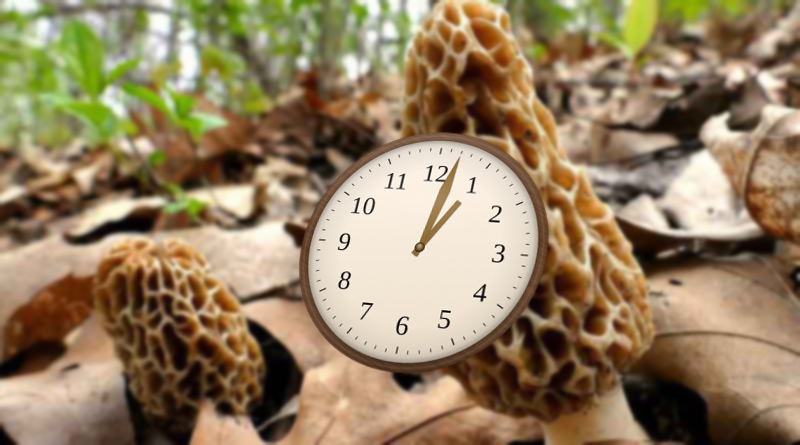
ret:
1:02
